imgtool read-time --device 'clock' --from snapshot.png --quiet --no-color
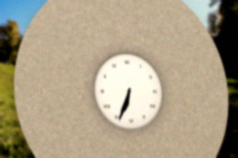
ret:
6:34
